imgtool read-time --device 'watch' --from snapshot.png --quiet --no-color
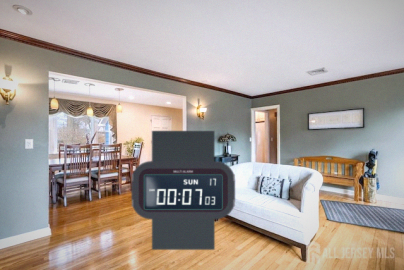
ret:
0:07
